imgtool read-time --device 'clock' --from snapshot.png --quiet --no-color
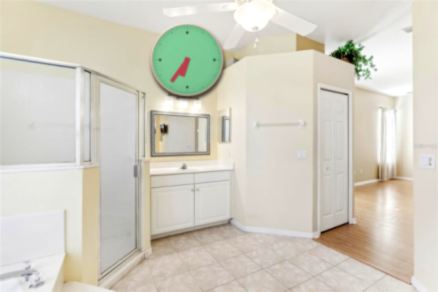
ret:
6:36
